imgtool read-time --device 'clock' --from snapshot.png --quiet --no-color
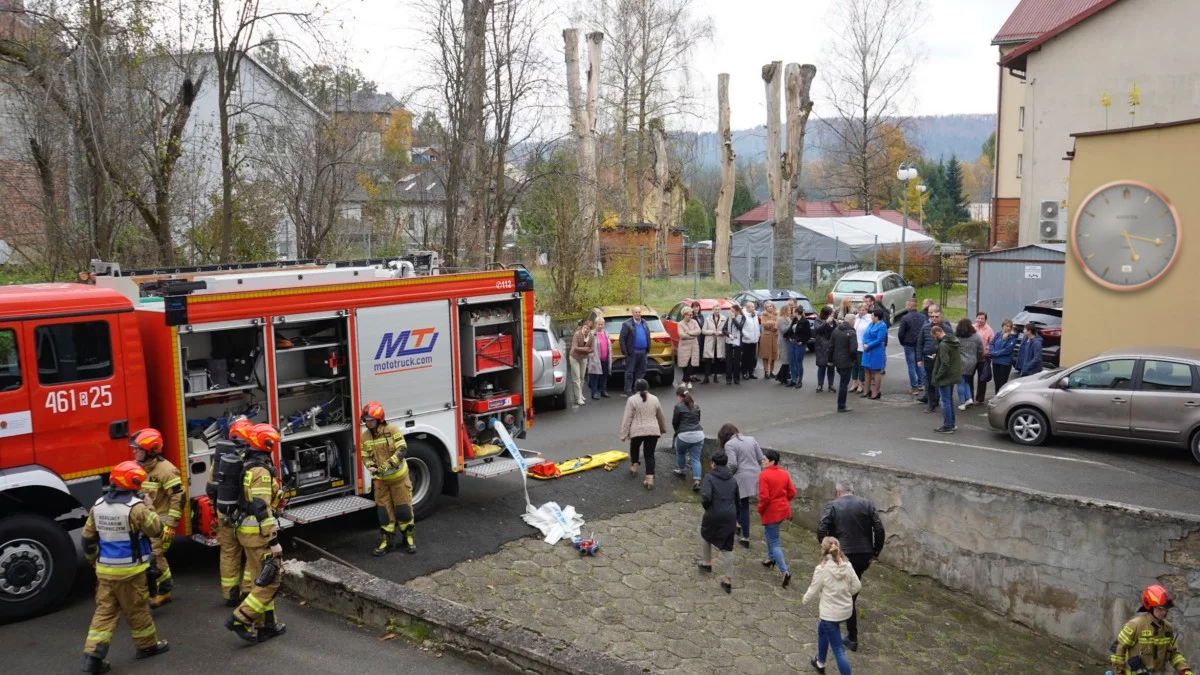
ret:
5:17
